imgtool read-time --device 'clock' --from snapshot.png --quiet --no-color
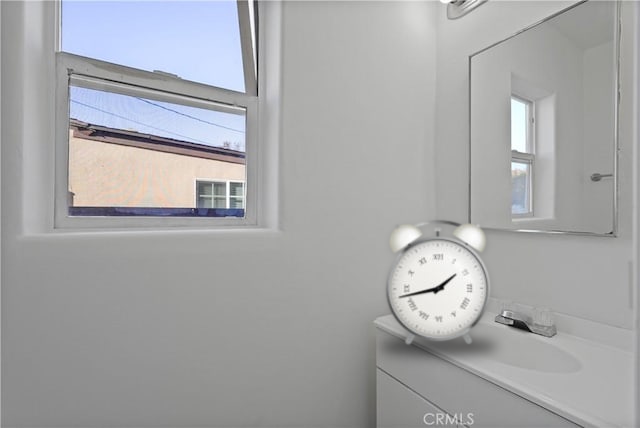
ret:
1:43
